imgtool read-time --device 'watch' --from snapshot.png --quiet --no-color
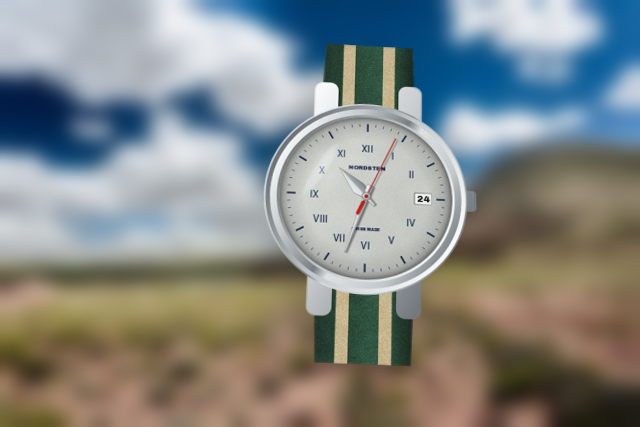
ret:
10:33:04
